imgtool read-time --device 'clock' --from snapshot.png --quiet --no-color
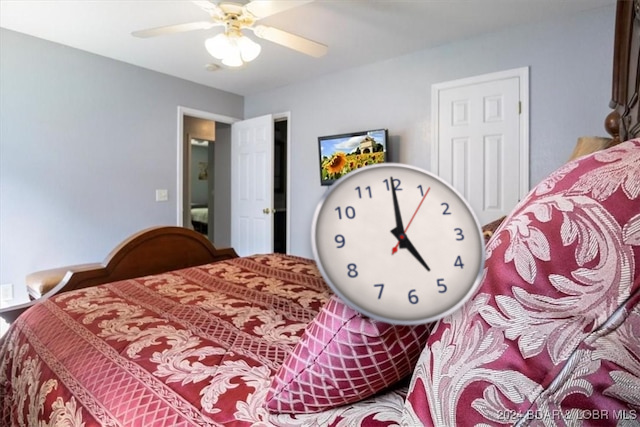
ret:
5:00:06
